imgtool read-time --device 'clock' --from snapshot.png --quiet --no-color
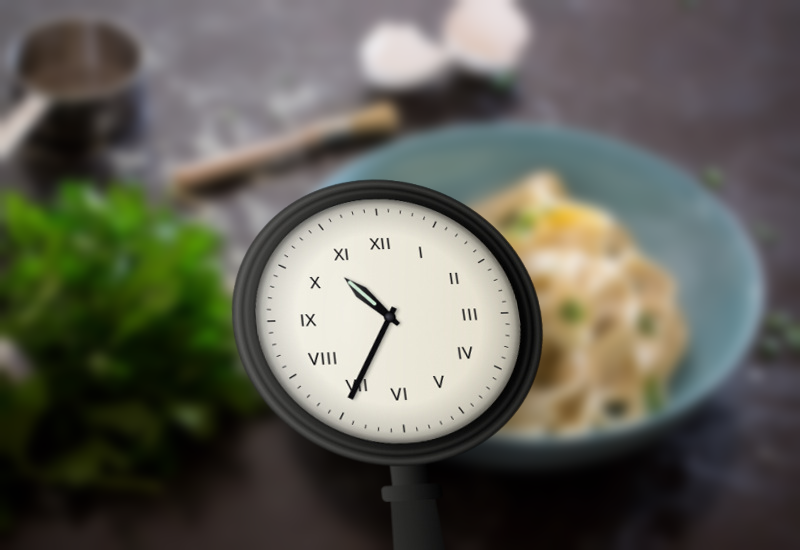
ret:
10:35
